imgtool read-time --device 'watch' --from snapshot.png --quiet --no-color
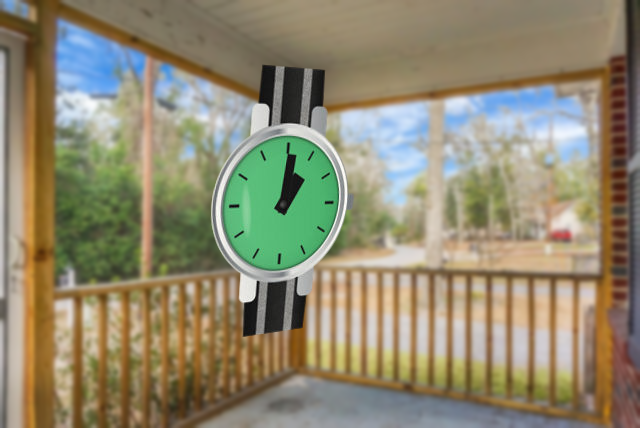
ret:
1:01
